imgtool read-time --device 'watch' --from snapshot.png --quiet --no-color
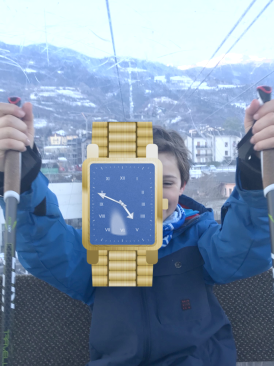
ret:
4:49
